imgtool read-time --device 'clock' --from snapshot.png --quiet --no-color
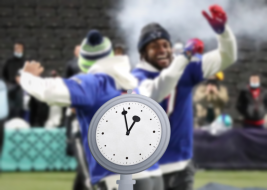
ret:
12:58
